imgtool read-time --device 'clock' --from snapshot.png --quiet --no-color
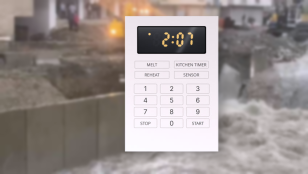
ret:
2:07
